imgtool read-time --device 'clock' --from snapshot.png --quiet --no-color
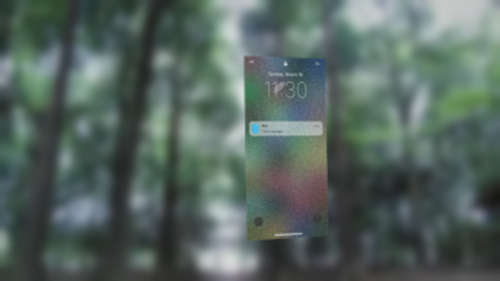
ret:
11:30
